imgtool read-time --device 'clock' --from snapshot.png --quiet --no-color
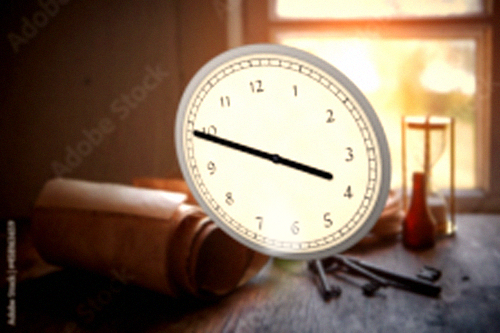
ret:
3:49
